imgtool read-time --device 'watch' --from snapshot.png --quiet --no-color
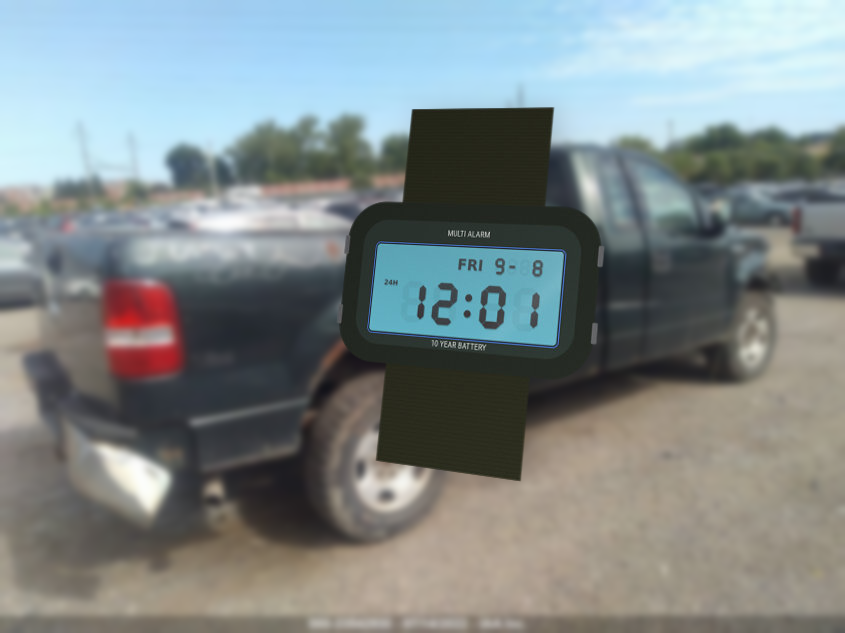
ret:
12:01
